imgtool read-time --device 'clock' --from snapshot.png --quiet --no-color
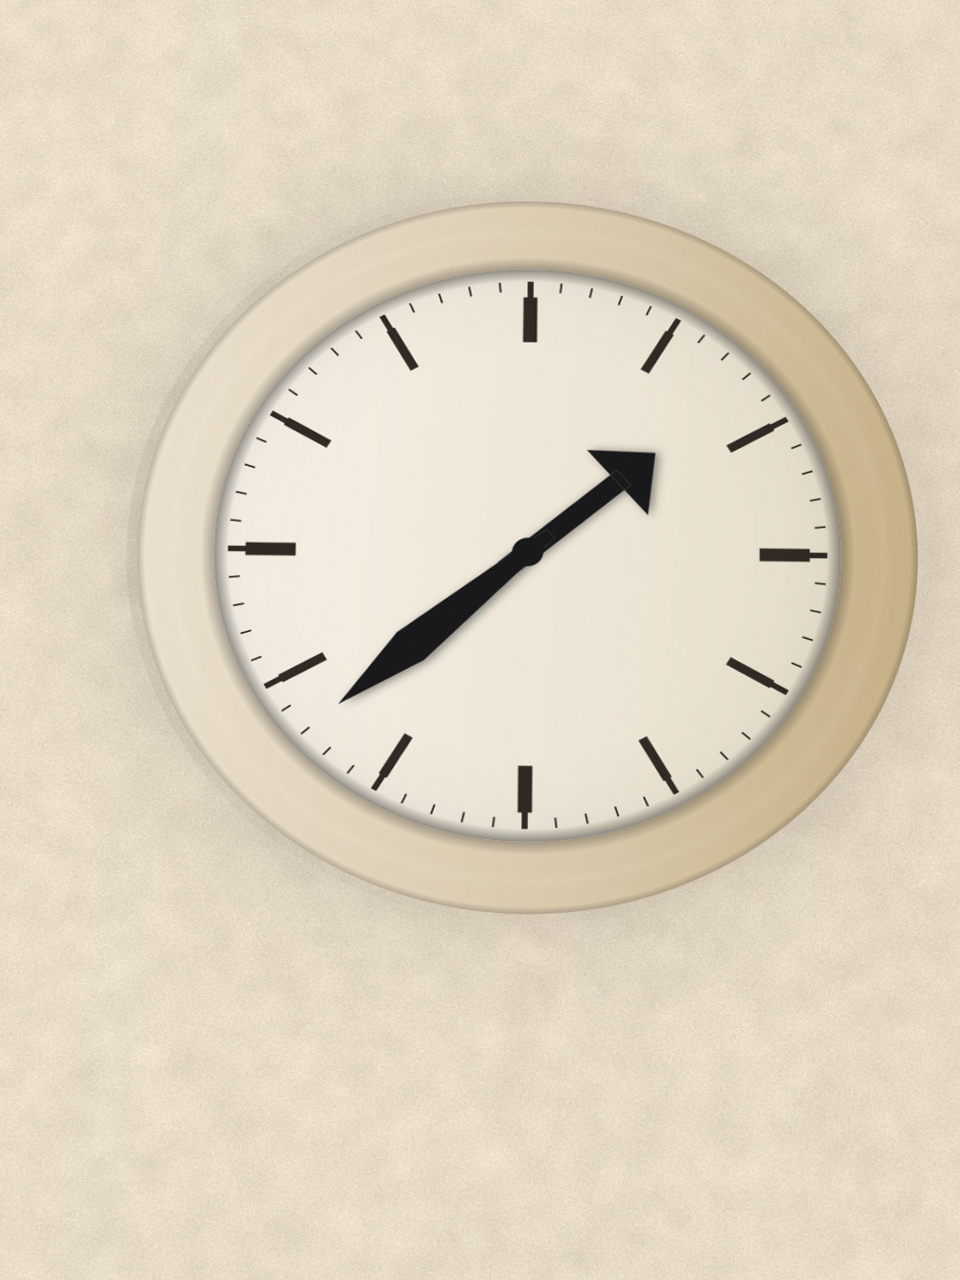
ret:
1:38
